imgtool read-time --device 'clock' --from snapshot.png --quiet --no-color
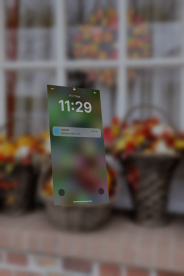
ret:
11:29
